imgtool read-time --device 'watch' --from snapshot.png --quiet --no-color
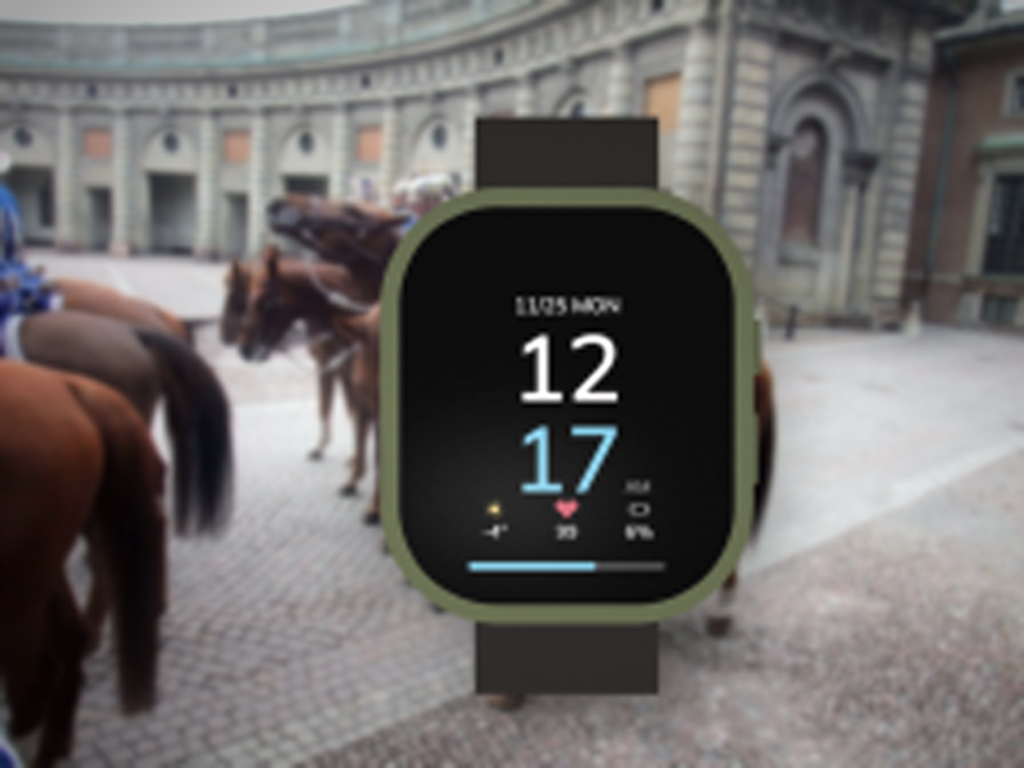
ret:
12:17
